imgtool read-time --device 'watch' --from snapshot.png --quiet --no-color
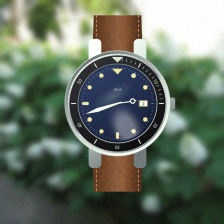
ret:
2:42
